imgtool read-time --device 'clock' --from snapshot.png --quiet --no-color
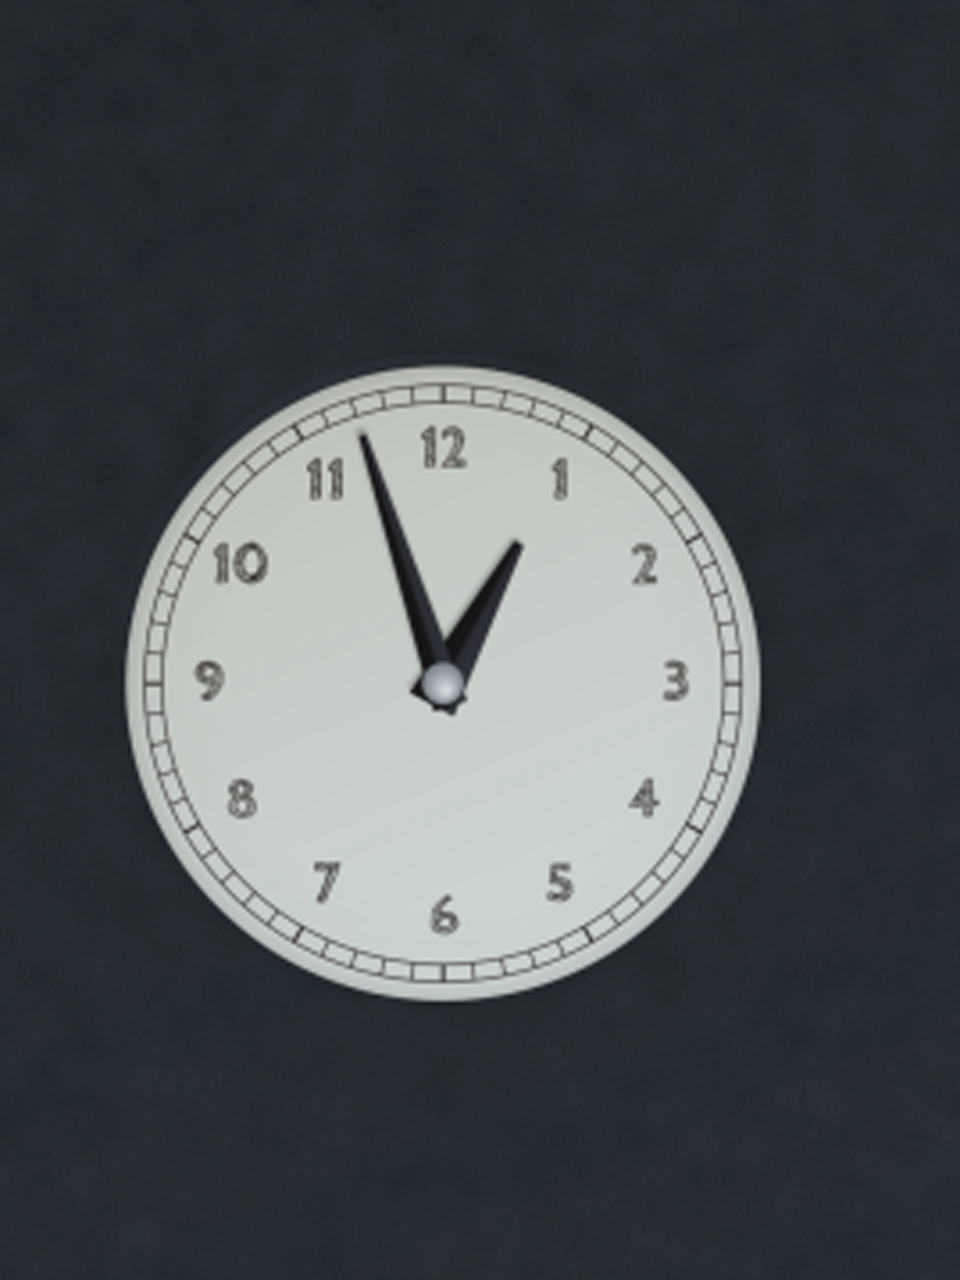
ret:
12:57
